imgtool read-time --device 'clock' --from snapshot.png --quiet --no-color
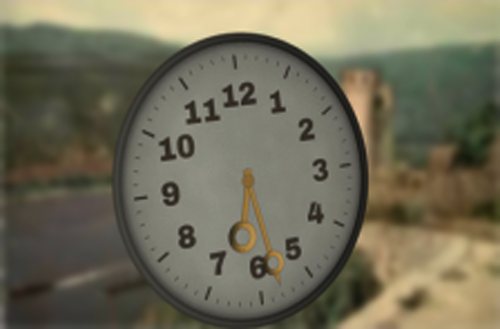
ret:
6:28
